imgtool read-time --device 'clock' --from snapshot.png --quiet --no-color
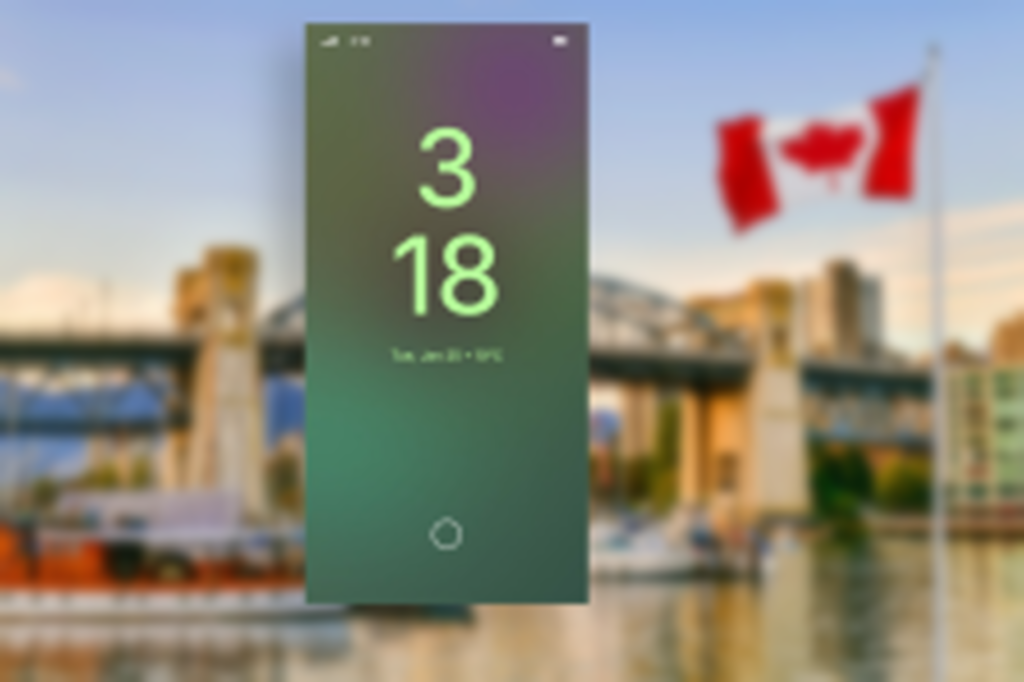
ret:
3:18
